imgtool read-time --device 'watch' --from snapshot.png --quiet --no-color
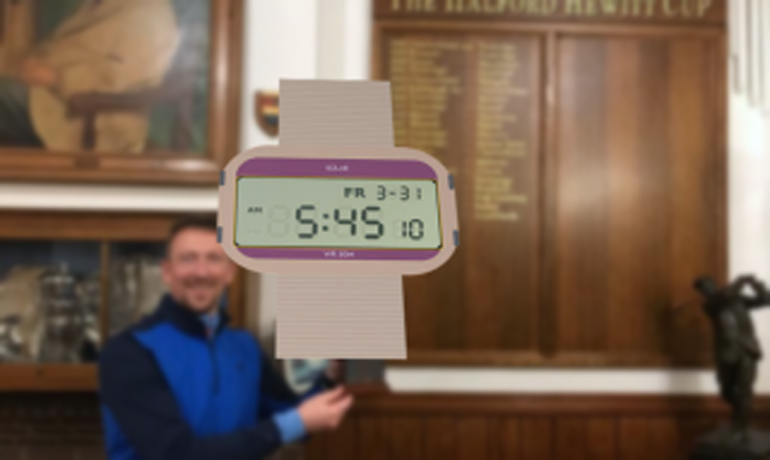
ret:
5:45:10
